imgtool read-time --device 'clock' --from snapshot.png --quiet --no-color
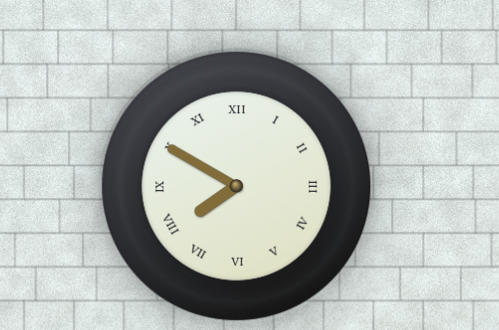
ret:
7:50
